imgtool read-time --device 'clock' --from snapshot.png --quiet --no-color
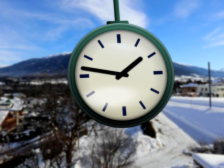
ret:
1:47
